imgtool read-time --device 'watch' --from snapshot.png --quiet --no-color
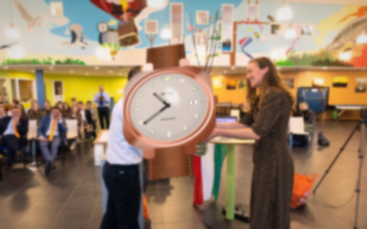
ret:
10:39
